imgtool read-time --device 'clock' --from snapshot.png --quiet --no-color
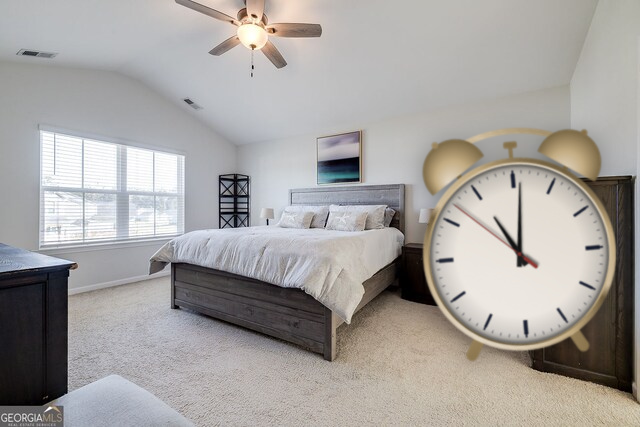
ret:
11:00:52
